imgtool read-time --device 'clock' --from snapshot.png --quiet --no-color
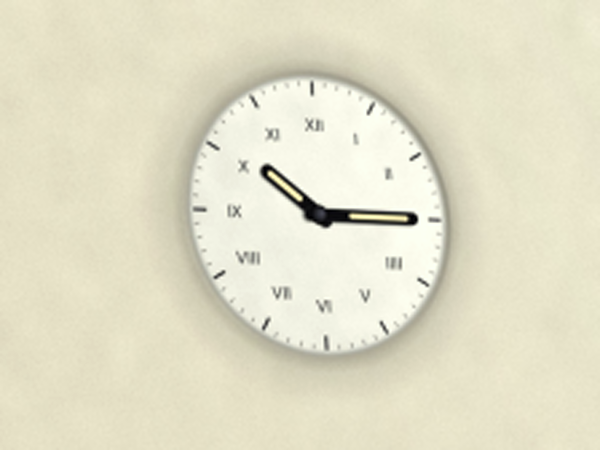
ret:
10:15
